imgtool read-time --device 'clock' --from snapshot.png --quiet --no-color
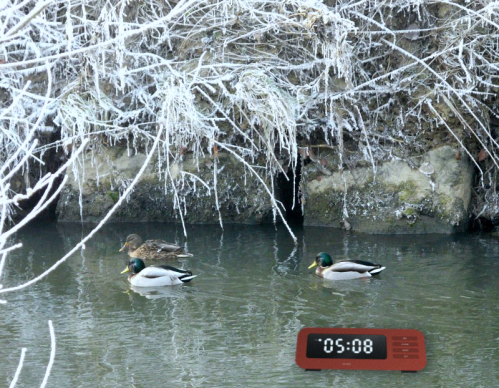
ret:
5:08
